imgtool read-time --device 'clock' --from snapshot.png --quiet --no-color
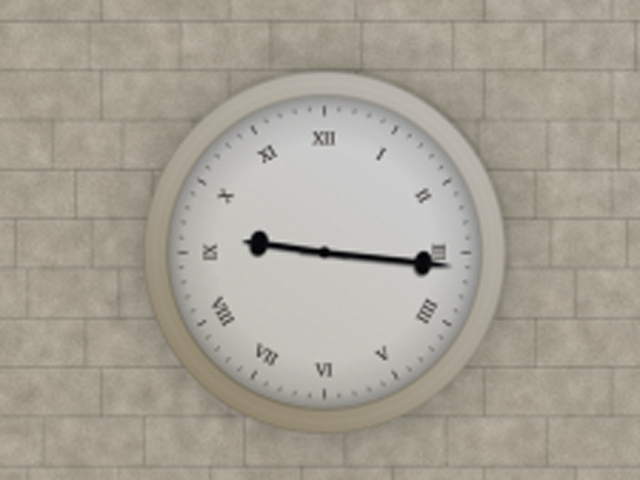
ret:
9:16
